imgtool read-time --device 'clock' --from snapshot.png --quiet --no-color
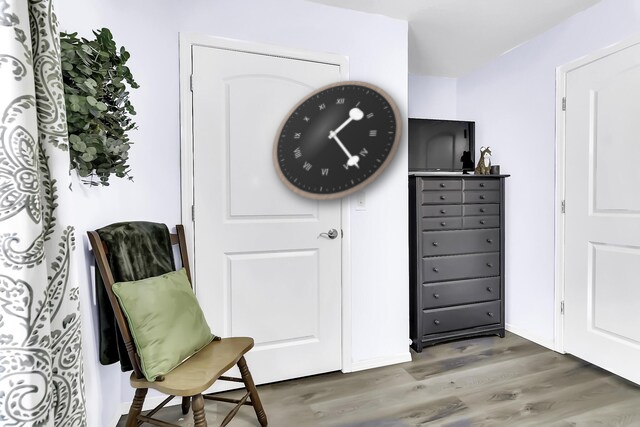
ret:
1:23
